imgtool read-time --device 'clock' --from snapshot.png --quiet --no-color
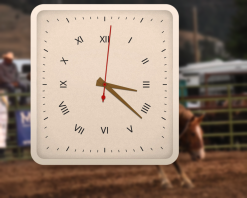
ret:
3:22:01
